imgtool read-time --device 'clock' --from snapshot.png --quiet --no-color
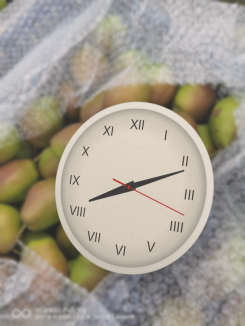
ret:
8:11:18
